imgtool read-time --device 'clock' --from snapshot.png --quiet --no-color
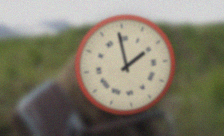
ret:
1:59
